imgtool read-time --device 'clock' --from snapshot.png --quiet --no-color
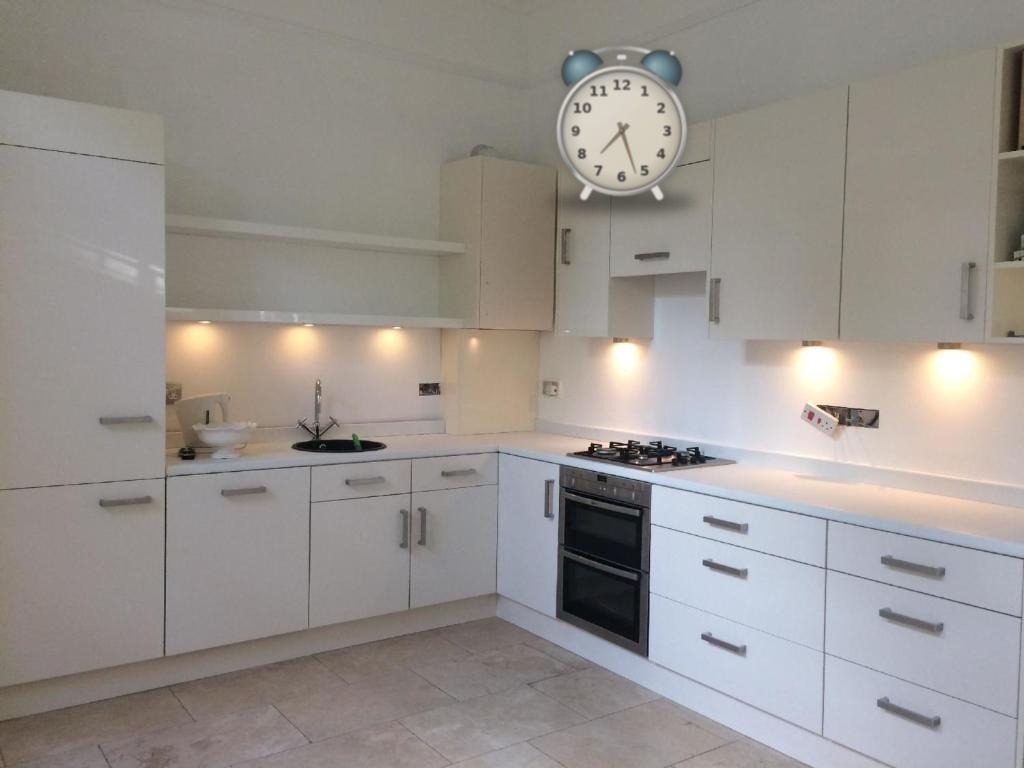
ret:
7:27
